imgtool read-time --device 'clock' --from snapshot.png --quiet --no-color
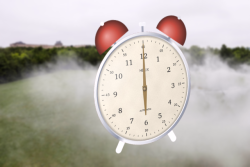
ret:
6:00
